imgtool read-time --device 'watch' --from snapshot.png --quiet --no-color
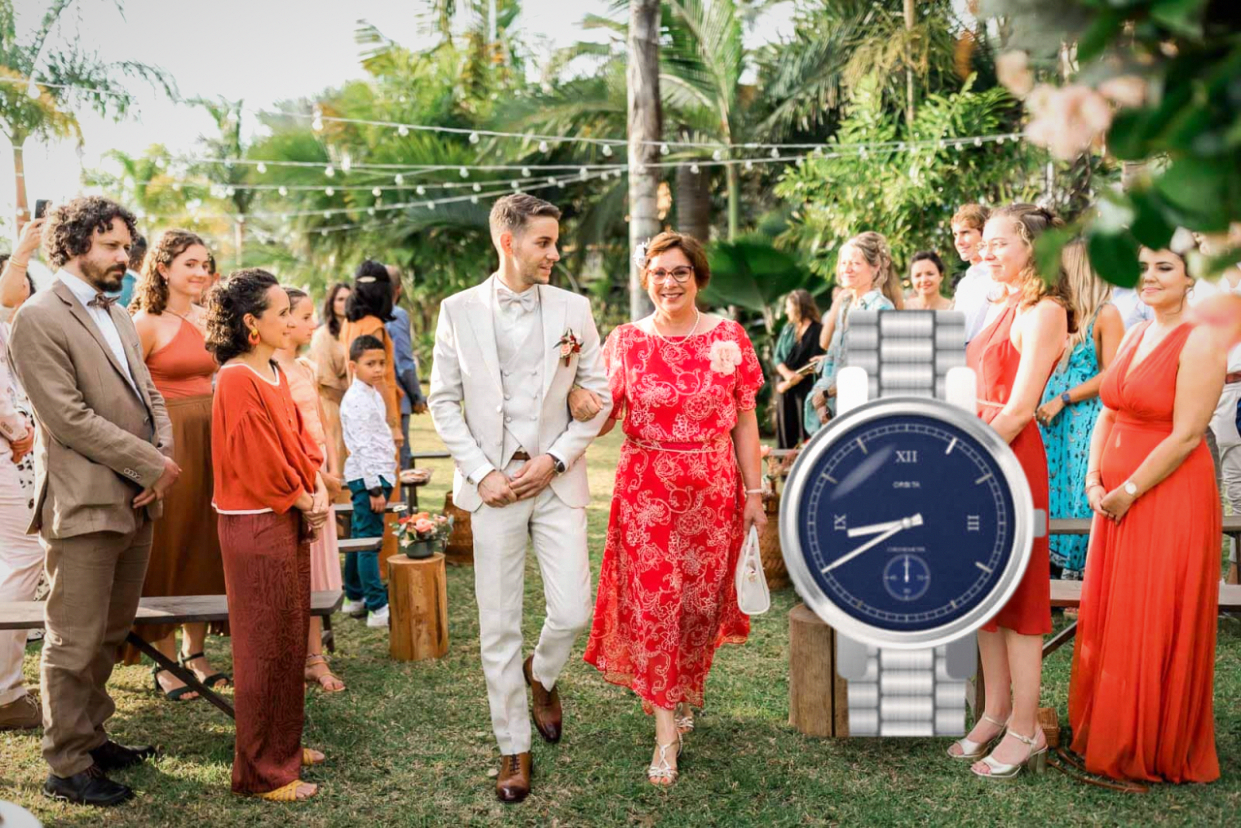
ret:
8:40
